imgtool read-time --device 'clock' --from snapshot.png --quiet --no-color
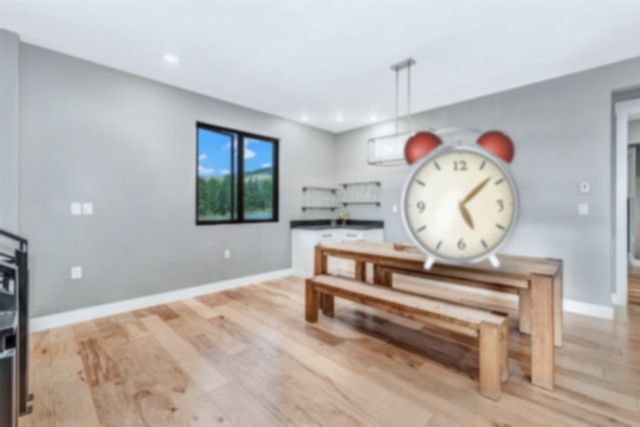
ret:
5:08
